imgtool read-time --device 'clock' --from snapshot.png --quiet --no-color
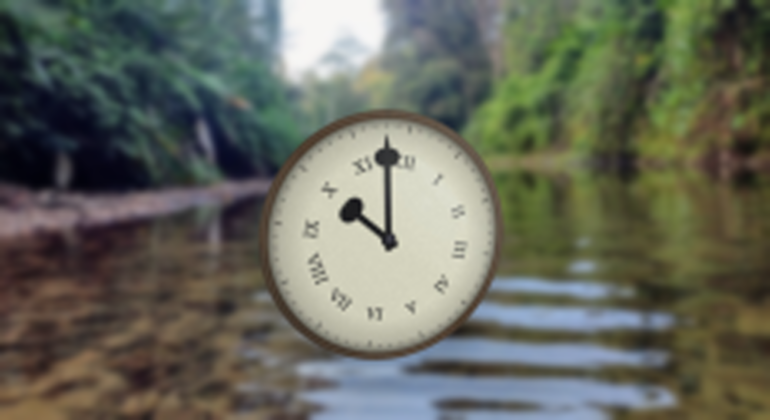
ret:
9:58
